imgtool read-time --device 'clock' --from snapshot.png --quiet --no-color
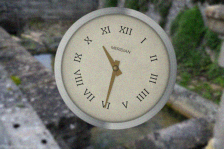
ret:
10:30
